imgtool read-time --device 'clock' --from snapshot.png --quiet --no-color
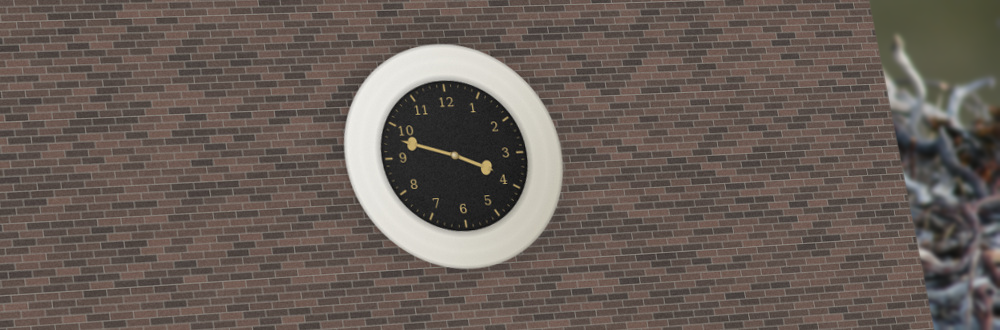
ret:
3:48
